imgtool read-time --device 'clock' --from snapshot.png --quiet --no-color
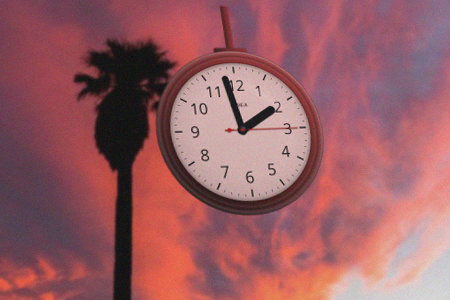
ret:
1:58:15
